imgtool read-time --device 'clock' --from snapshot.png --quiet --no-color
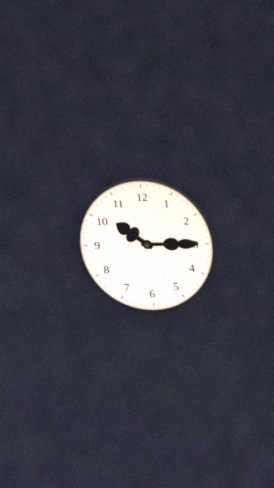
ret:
10:15
